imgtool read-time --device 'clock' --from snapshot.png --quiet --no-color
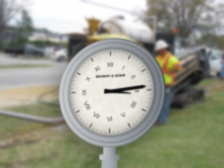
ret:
3:14
